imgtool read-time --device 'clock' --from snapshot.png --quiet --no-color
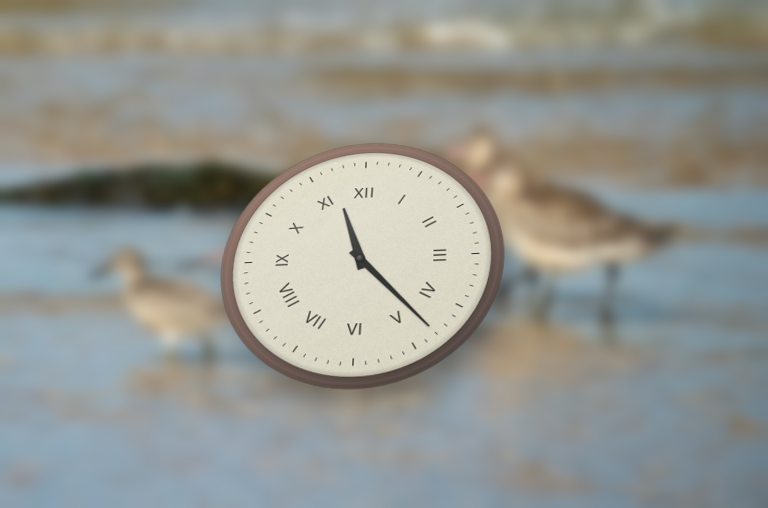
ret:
11:23
